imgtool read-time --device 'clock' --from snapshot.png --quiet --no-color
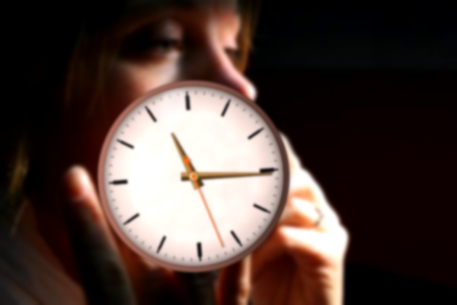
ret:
11:15:27
